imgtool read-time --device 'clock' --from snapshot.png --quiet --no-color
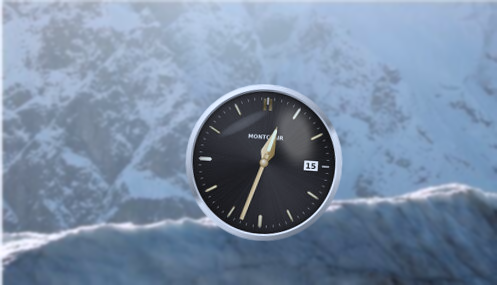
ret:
12:33
